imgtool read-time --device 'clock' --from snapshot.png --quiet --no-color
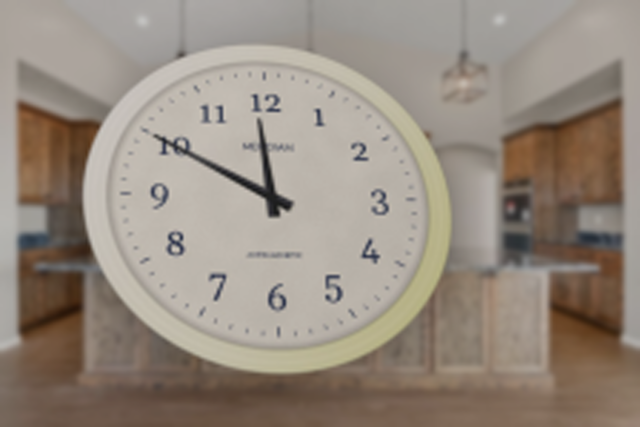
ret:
11:50
